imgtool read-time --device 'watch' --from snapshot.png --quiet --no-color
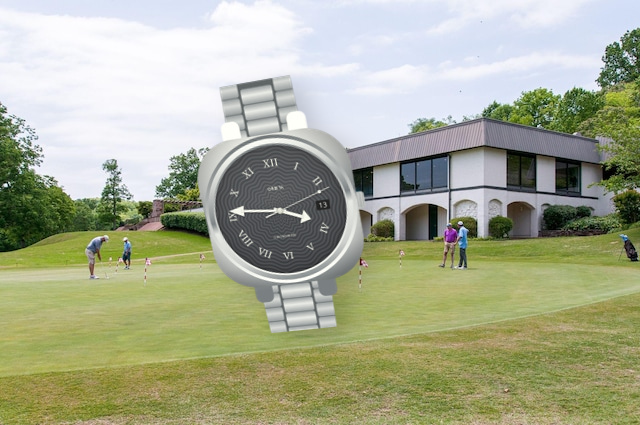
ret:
3:46:12
